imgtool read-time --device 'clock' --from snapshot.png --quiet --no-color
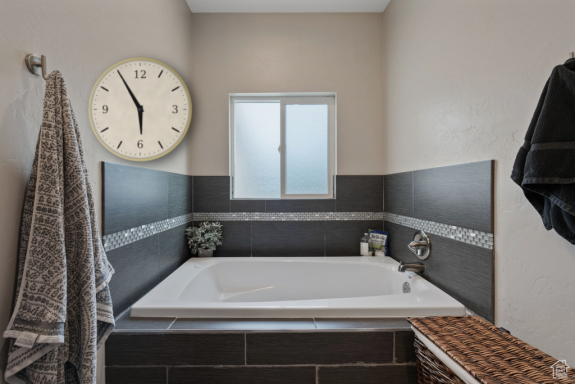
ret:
5:55
